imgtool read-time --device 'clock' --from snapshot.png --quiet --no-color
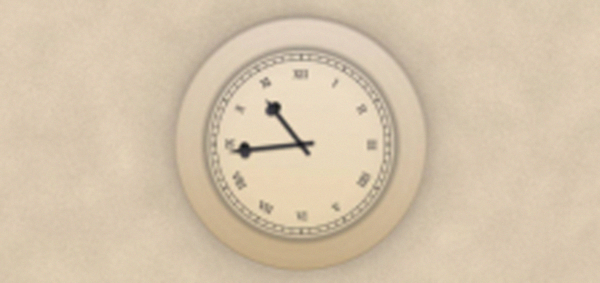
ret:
10:44
